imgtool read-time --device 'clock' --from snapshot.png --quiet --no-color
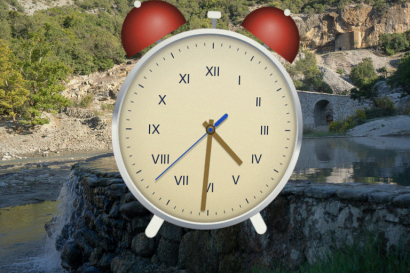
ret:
4:30:38
